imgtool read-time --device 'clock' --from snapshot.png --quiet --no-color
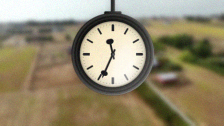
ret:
11:34
